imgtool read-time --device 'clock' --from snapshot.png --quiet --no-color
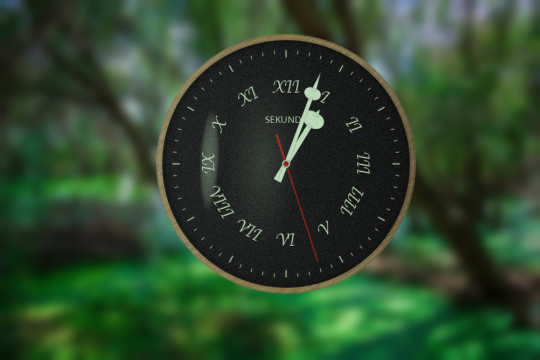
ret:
1:03:27
